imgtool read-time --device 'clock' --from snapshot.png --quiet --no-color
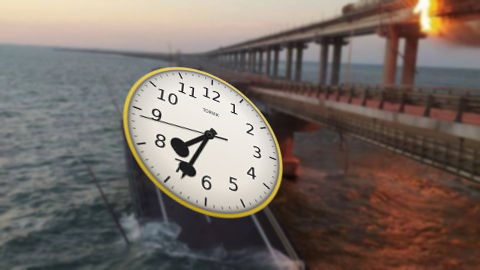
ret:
7:33:44
